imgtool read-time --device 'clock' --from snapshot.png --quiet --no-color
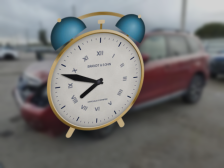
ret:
7:48
